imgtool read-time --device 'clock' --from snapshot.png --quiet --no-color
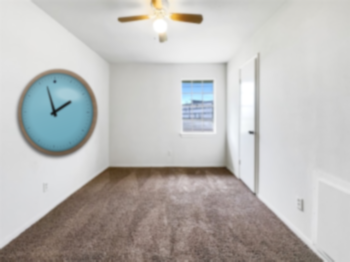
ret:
1:57
